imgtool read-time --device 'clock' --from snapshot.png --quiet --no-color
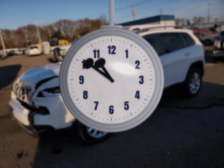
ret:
10:51
